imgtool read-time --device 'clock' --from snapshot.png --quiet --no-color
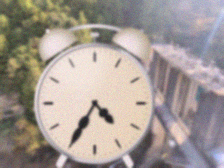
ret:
4:35
